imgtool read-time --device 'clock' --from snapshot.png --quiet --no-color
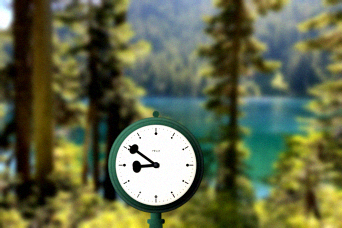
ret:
8:51
